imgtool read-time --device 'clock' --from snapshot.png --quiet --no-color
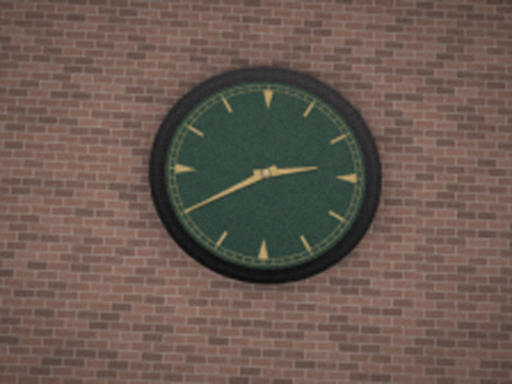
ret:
2:40
